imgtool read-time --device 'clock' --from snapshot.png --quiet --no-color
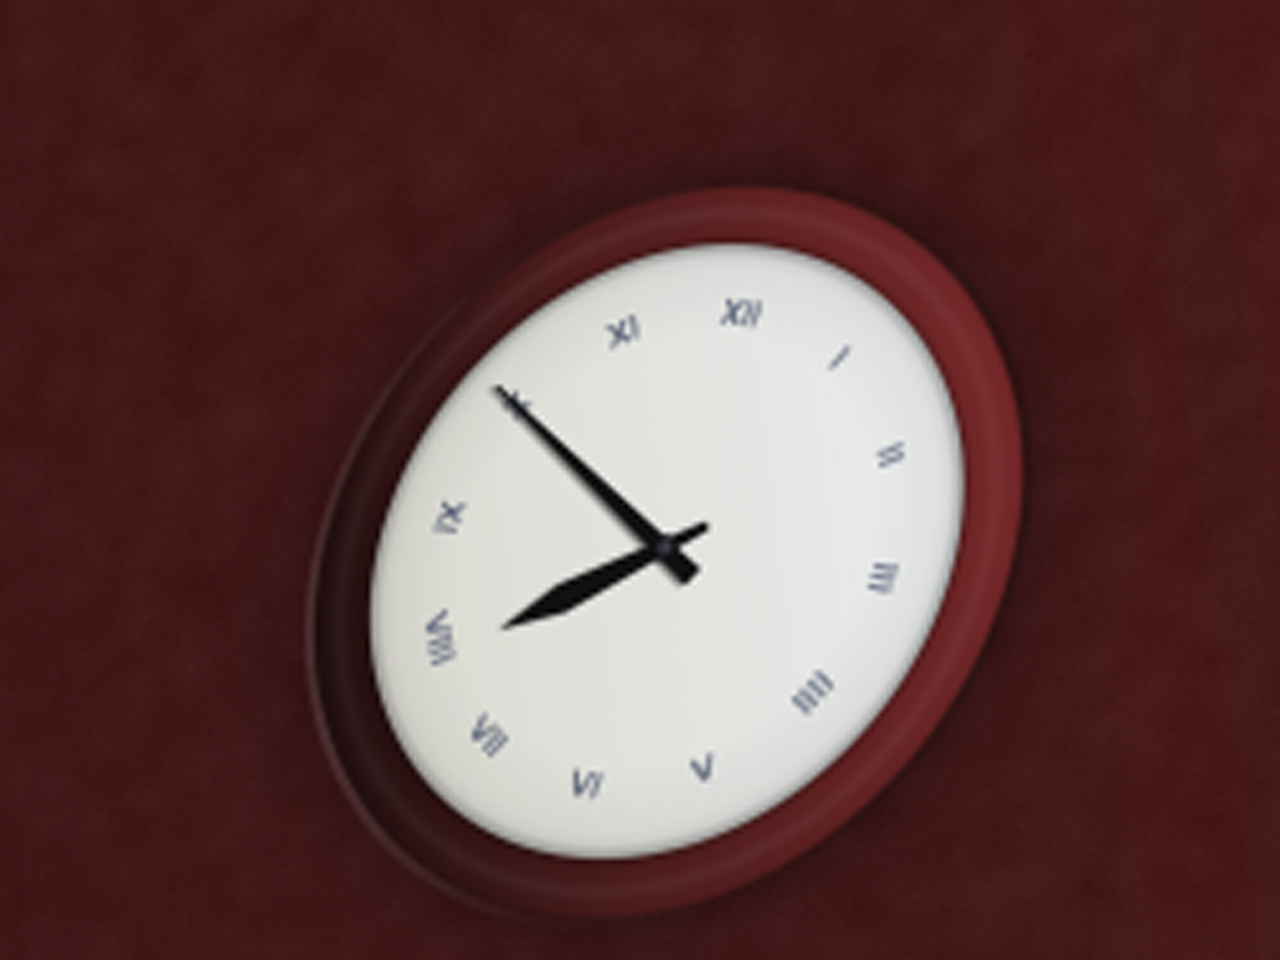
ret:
7:50
